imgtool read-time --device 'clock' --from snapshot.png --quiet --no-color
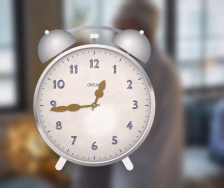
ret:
12:44
